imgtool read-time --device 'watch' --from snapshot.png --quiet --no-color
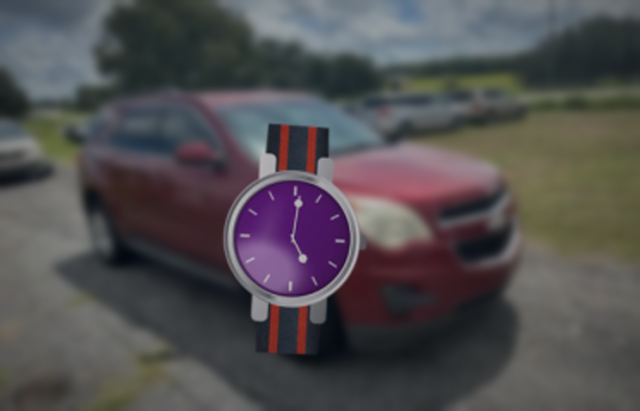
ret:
5:01
